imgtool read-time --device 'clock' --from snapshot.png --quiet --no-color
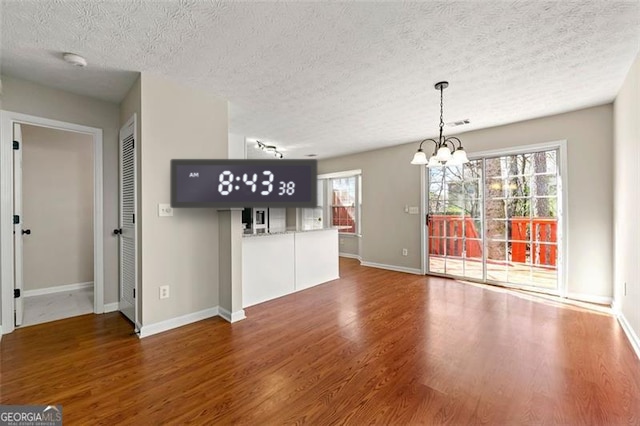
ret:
8:43:38
